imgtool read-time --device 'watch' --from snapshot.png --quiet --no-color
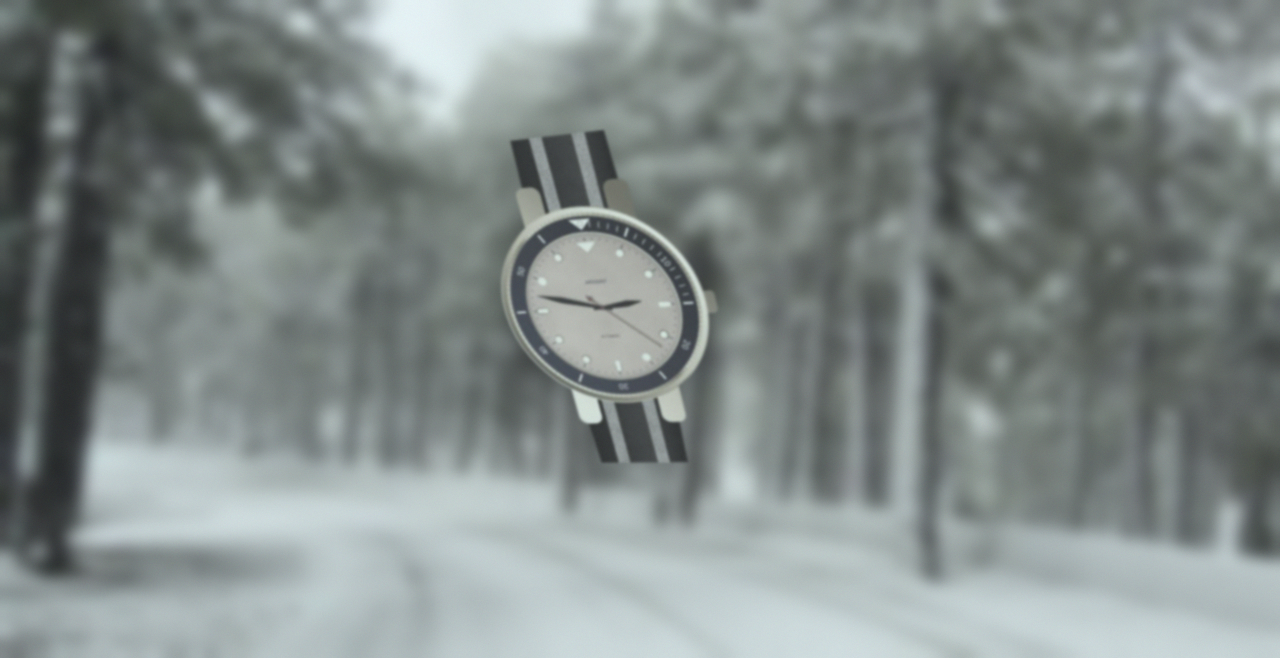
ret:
2:47:22
